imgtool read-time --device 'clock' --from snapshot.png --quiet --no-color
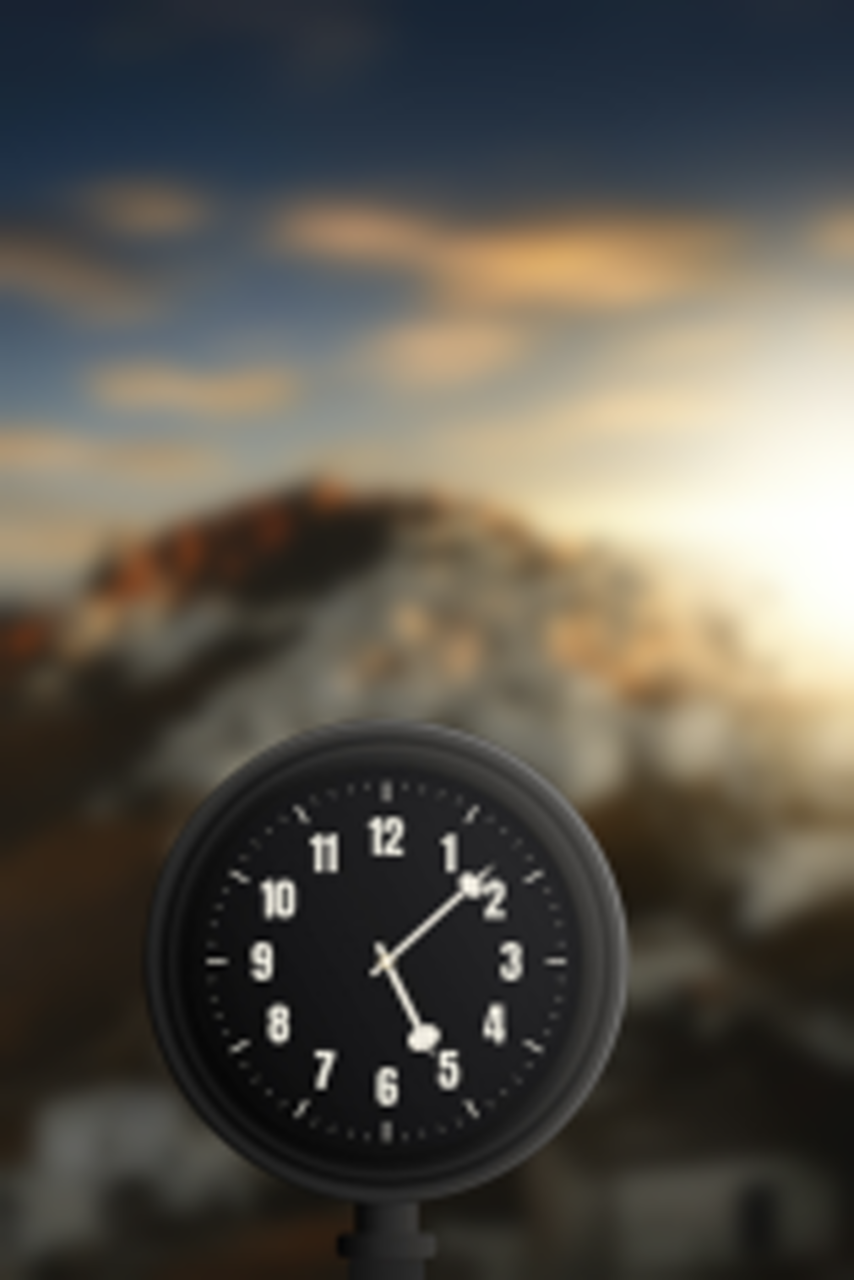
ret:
5:08
